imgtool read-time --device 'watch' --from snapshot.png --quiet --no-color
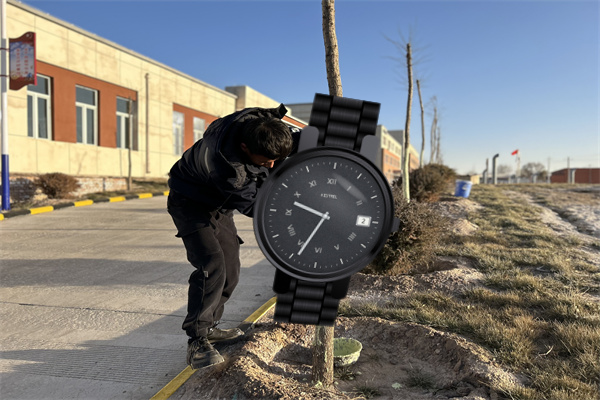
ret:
9:34
